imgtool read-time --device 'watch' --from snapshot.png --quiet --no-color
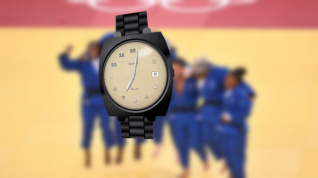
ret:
7:02
